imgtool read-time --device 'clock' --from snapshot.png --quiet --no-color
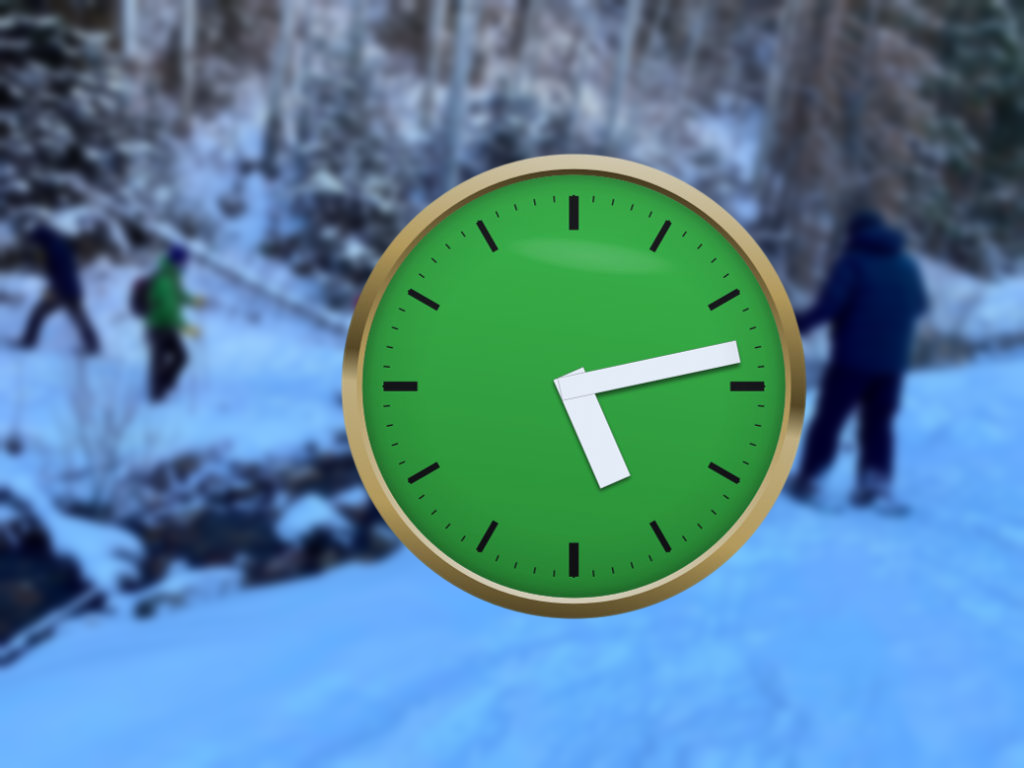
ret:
5:13
